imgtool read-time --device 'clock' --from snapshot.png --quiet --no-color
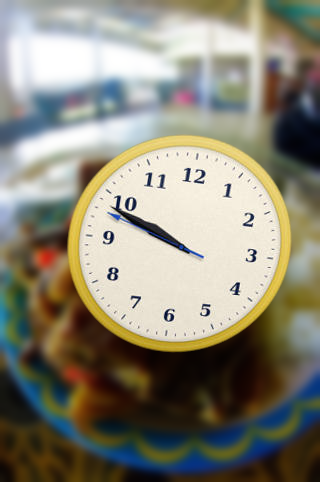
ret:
9:48:48
